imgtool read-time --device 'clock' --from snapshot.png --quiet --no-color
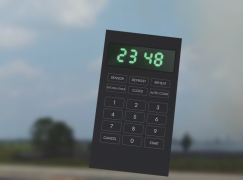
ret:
23:48
